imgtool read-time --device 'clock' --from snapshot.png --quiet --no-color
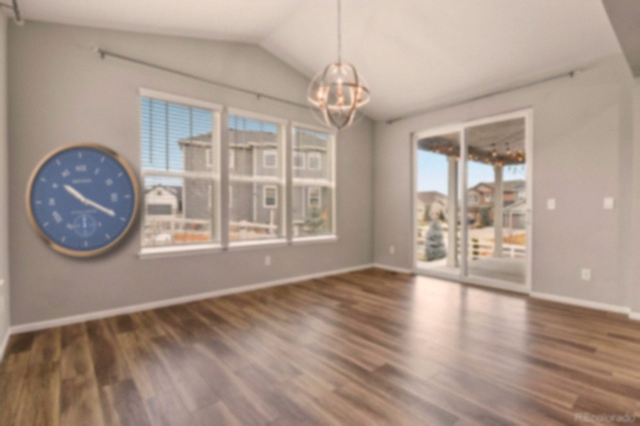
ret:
10:20
